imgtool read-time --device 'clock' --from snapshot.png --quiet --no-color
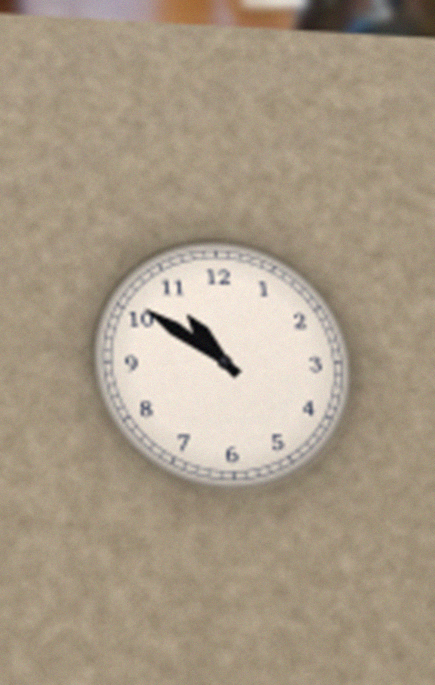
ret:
10:51
